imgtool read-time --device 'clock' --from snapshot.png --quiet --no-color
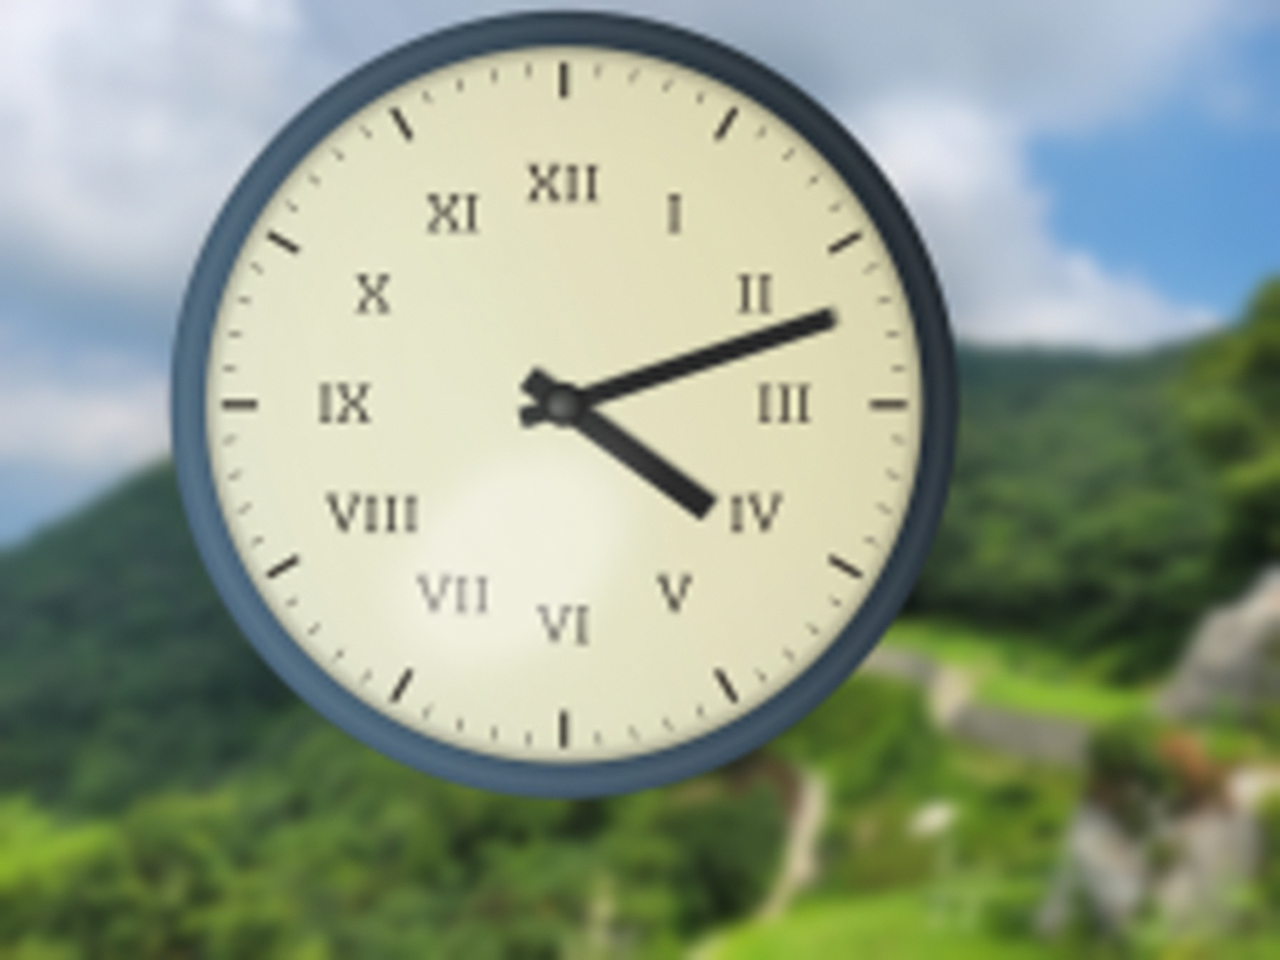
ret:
4:12
